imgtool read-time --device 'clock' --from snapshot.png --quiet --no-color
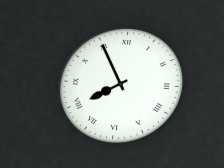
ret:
7:55
